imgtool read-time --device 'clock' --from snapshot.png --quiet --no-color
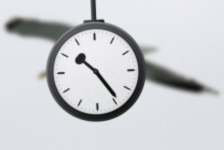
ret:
10:24
